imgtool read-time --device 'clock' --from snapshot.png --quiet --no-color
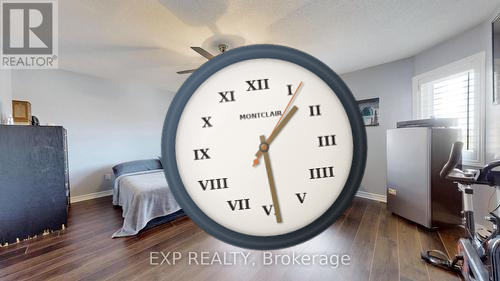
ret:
1:29:06
